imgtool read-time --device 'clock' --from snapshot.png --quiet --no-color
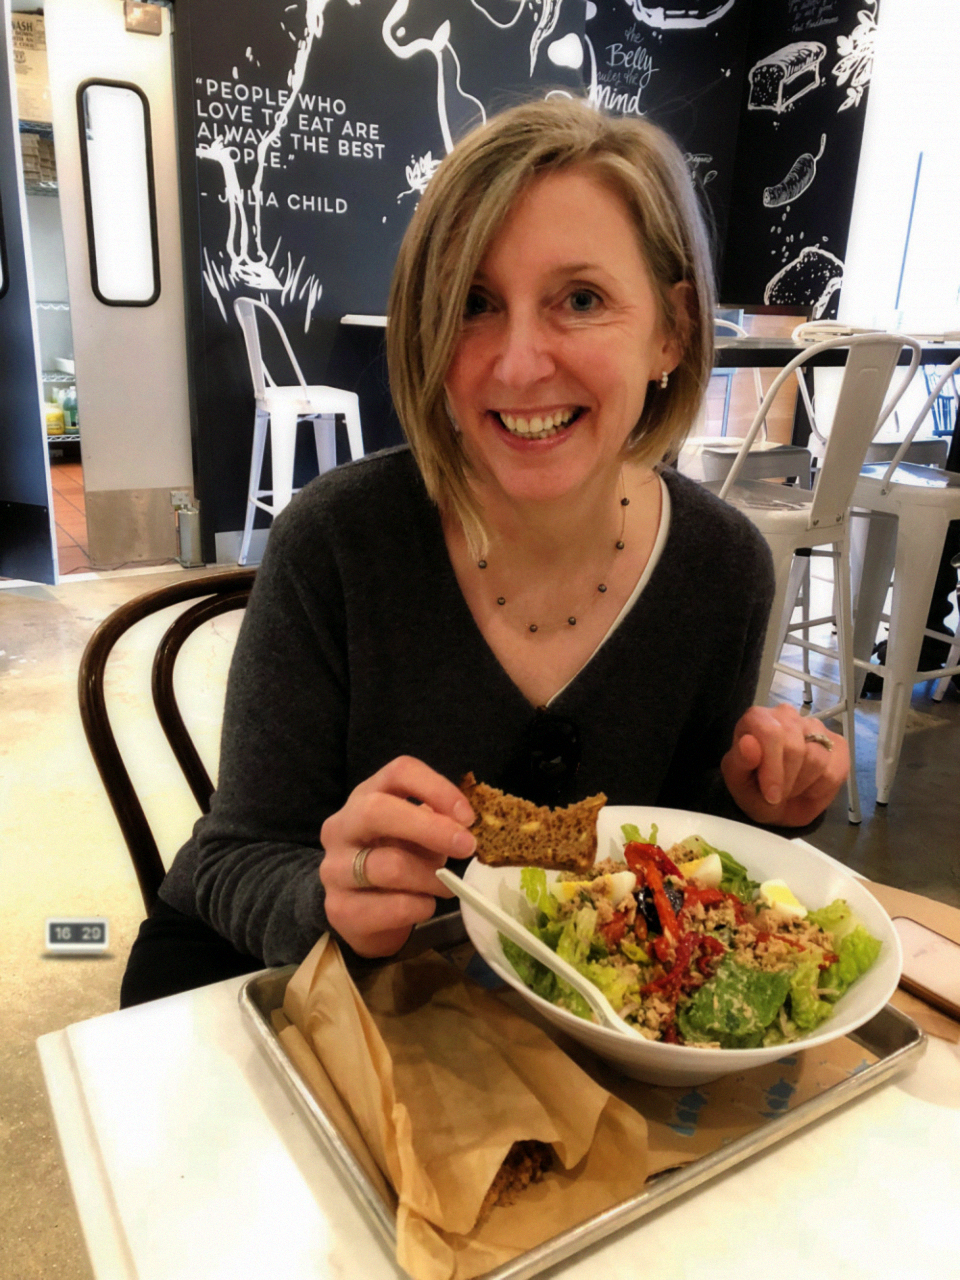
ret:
16:29
